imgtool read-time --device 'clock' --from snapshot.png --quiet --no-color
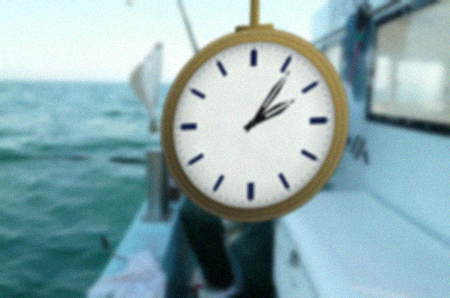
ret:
2:06
